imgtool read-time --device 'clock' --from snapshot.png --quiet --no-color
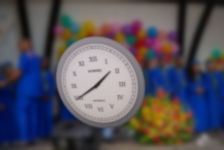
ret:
1:40
